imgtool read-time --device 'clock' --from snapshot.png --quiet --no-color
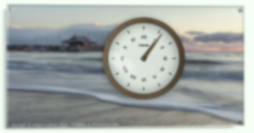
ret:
1:06
